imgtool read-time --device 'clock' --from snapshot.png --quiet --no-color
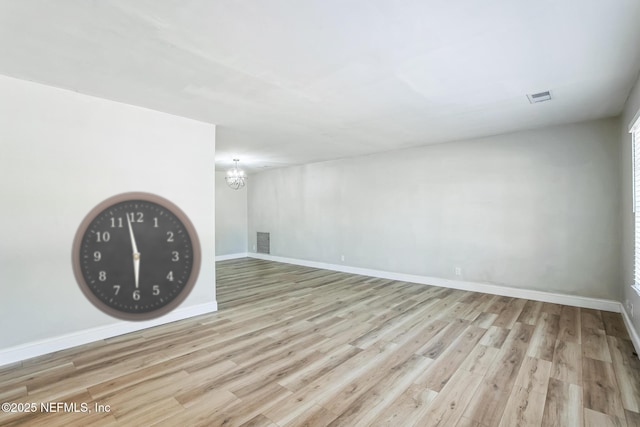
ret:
5:58
